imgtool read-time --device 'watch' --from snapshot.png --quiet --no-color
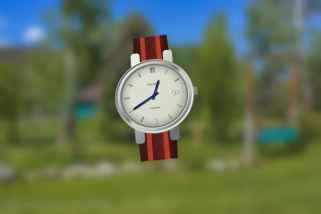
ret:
12:40
